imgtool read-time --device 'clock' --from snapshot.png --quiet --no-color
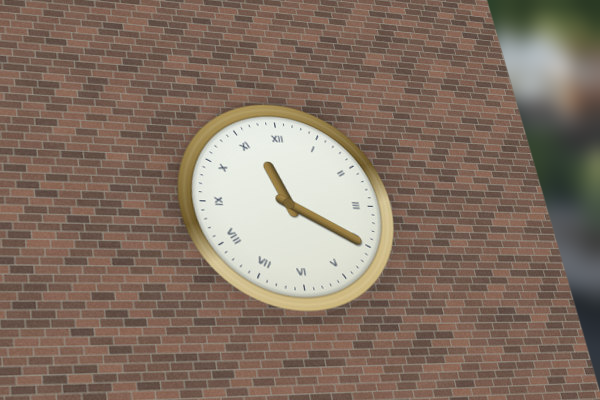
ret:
11:20
